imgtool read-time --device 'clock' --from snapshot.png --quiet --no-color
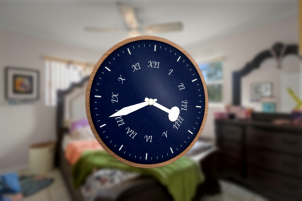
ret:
3:41
